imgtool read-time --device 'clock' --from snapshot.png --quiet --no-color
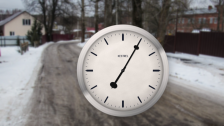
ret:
7:05
